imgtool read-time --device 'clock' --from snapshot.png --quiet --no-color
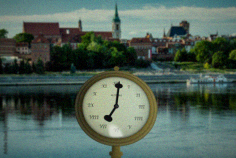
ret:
7:01
